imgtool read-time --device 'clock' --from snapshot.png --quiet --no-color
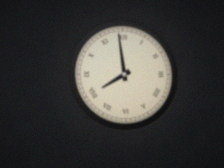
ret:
7:59
